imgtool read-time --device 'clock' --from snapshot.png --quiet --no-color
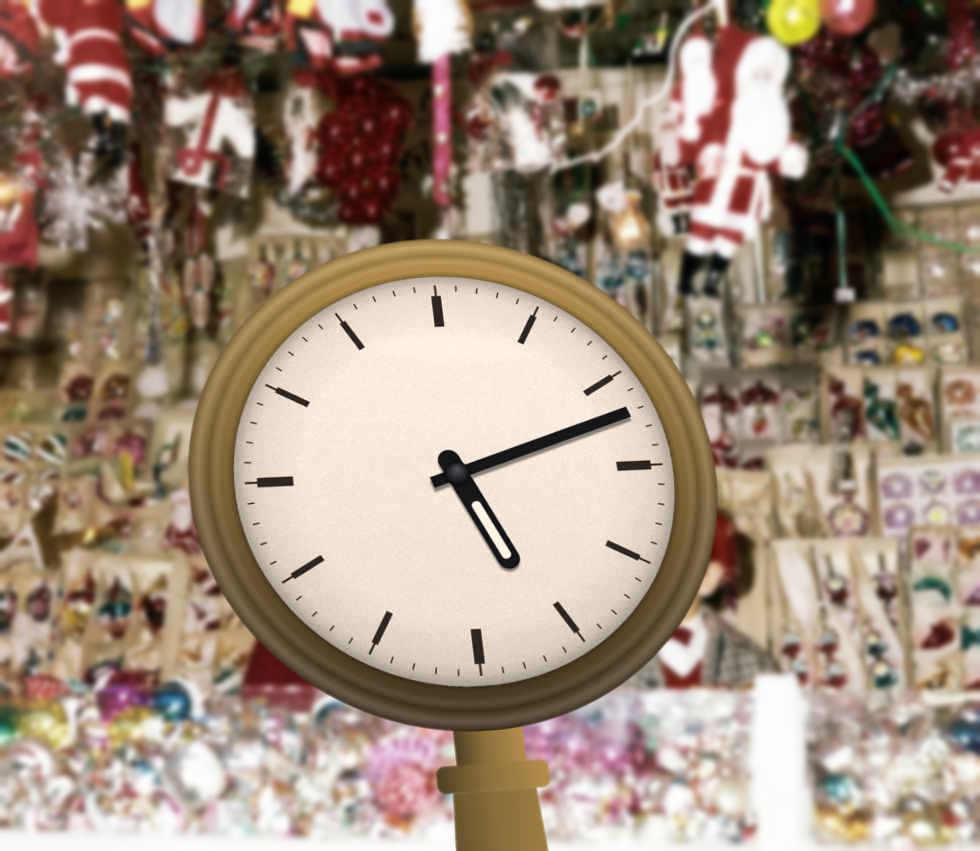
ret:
5:12
